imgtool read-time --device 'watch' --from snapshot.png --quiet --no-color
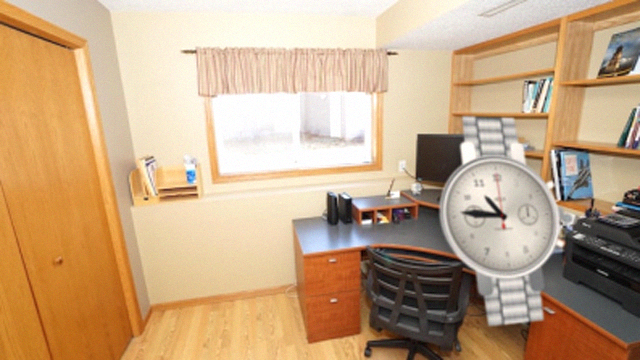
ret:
10:46
